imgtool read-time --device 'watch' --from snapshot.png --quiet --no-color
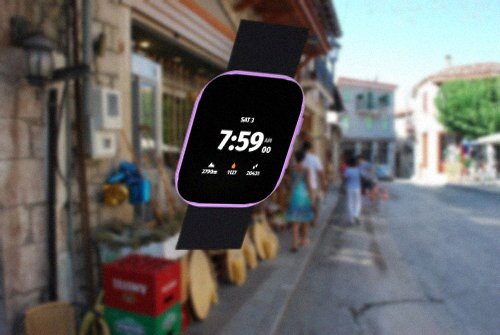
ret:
7:59:00
